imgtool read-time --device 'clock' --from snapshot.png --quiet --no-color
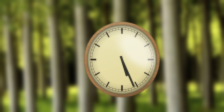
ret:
5:26
